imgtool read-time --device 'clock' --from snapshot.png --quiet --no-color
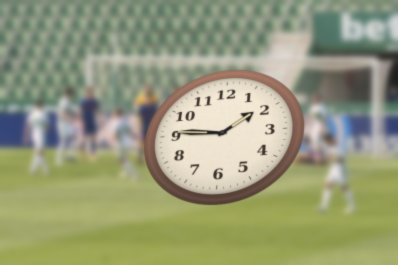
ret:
1:46
